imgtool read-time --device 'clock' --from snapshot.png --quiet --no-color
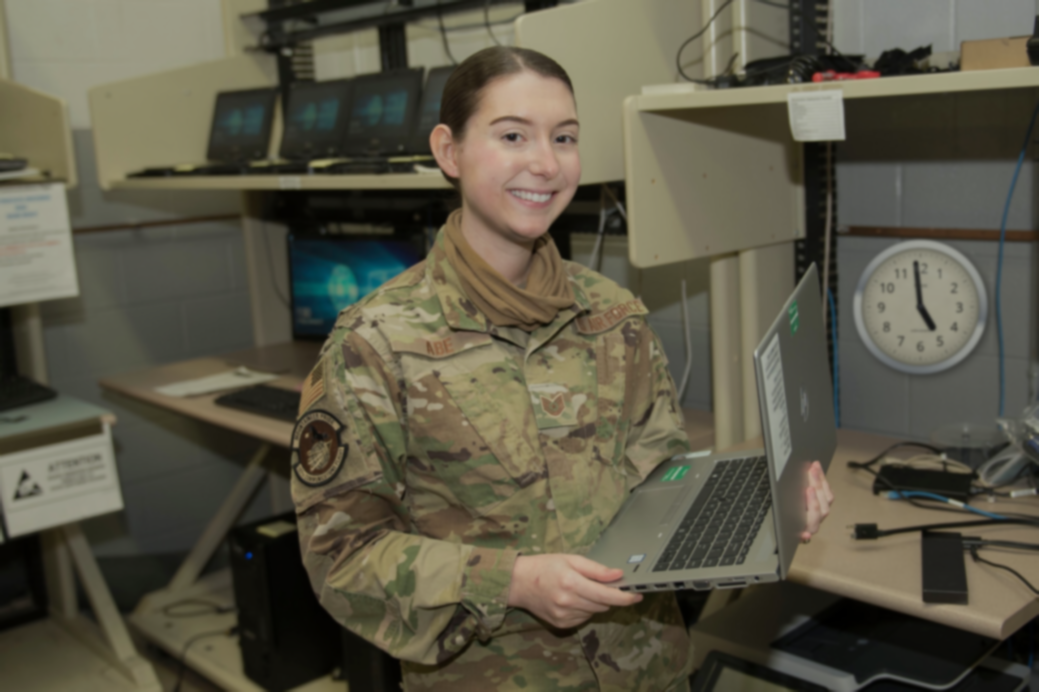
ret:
4:59
